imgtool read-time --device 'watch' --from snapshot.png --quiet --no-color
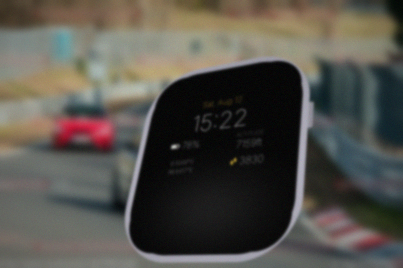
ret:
15:22
